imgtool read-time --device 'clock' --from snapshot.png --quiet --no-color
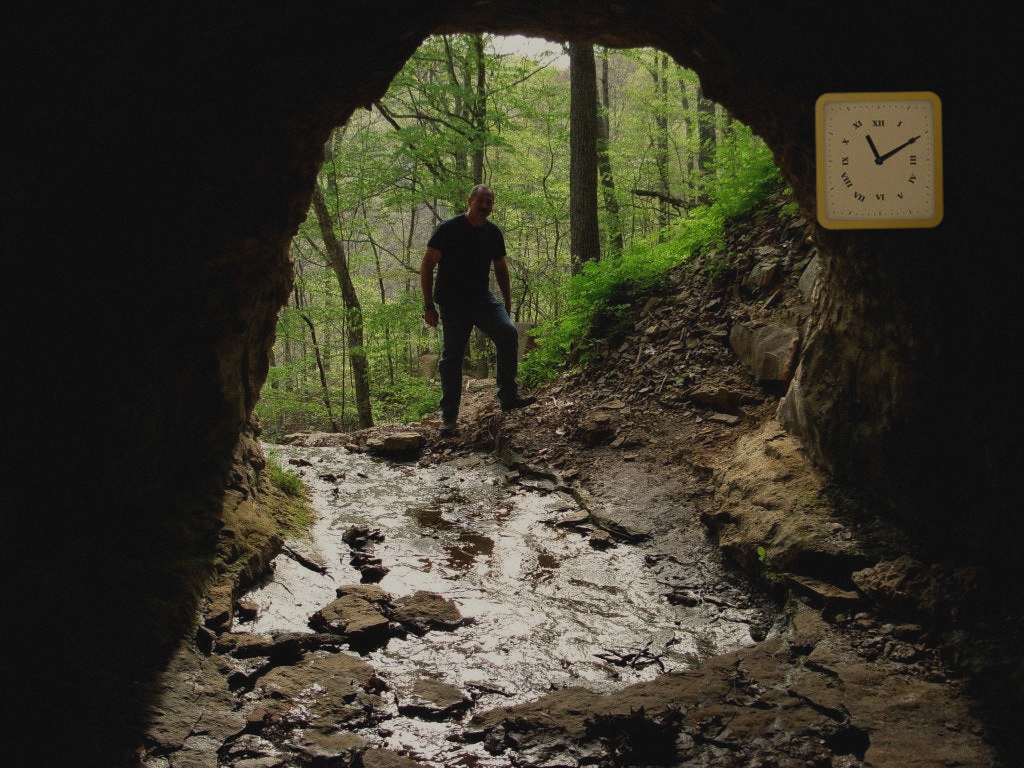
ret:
11:10
